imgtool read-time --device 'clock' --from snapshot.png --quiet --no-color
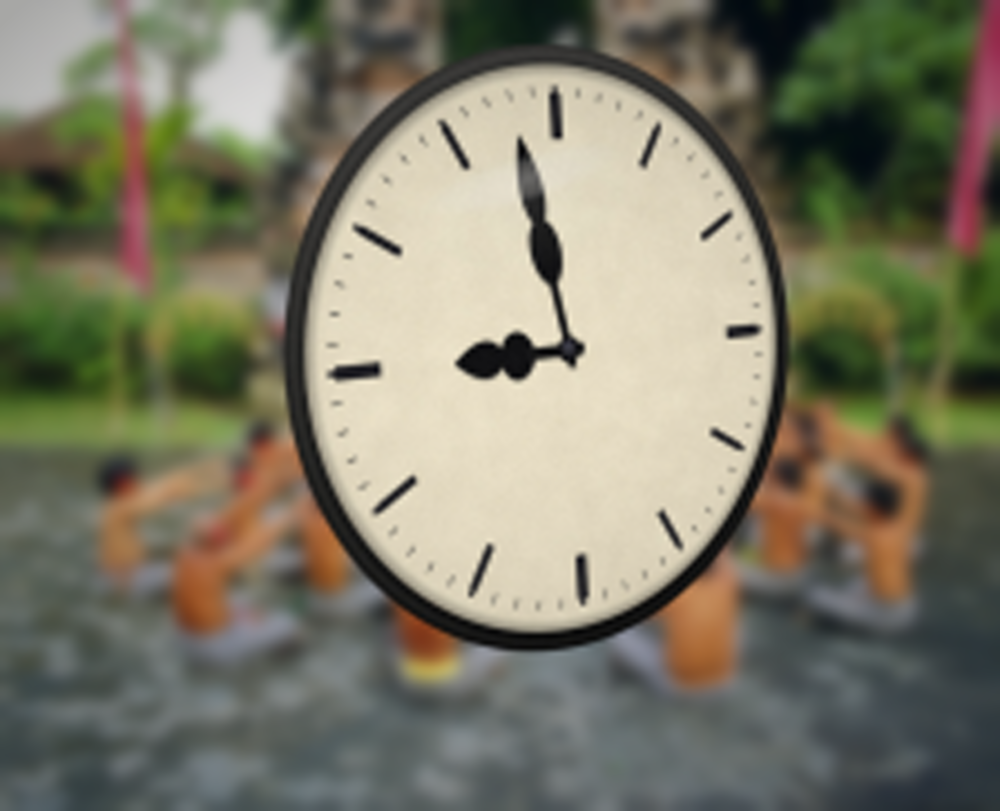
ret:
8:58
